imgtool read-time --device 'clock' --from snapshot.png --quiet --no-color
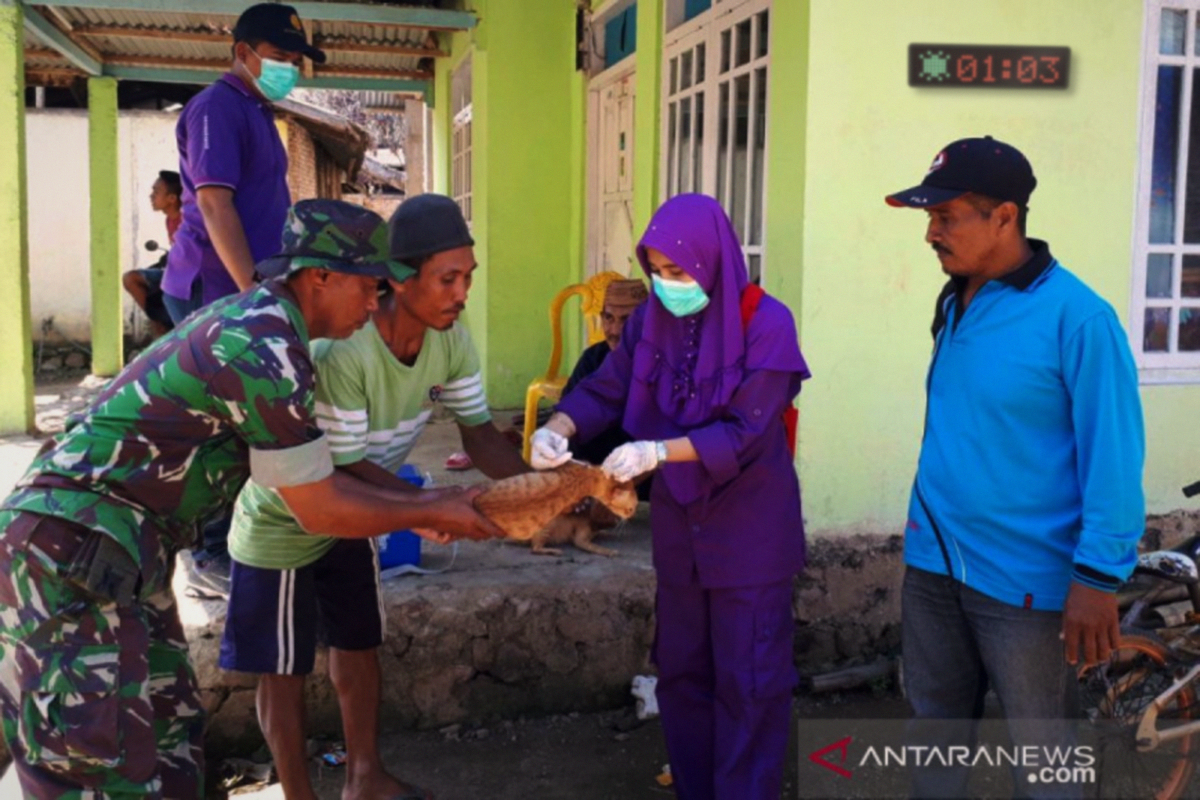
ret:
1:03
